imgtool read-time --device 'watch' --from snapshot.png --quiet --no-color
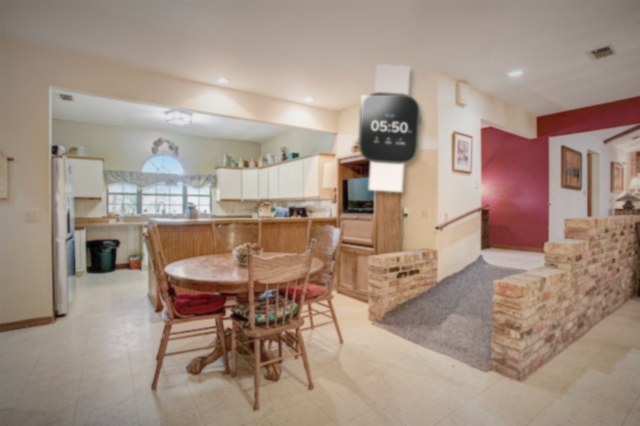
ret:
5:50
